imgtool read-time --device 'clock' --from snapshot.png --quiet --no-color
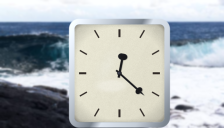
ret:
12:22
